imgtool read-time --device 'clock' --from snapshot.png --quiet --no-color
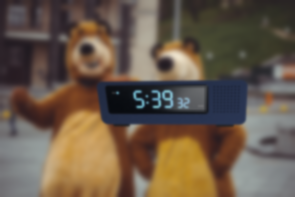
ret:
5:39
